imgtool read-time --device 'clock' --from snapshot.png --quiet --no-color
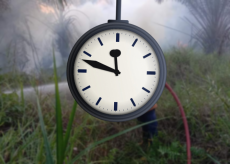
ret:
11:48
